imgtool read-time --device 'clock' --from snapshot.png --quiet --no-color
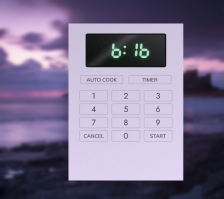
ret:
6:16
